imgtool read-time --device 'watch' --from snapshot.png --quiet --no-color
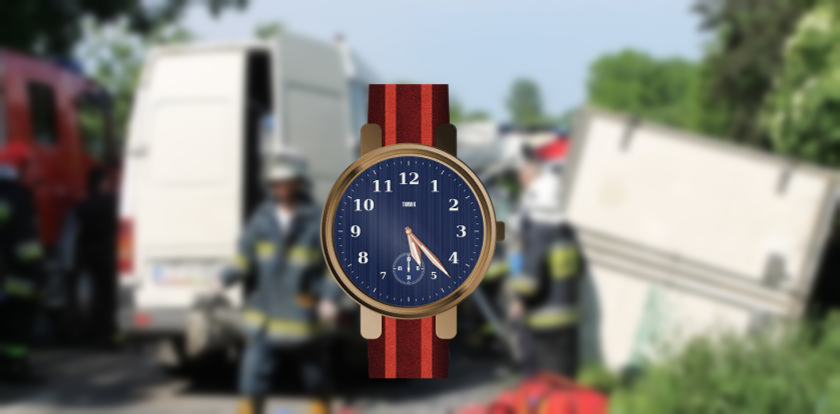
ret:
5:23
